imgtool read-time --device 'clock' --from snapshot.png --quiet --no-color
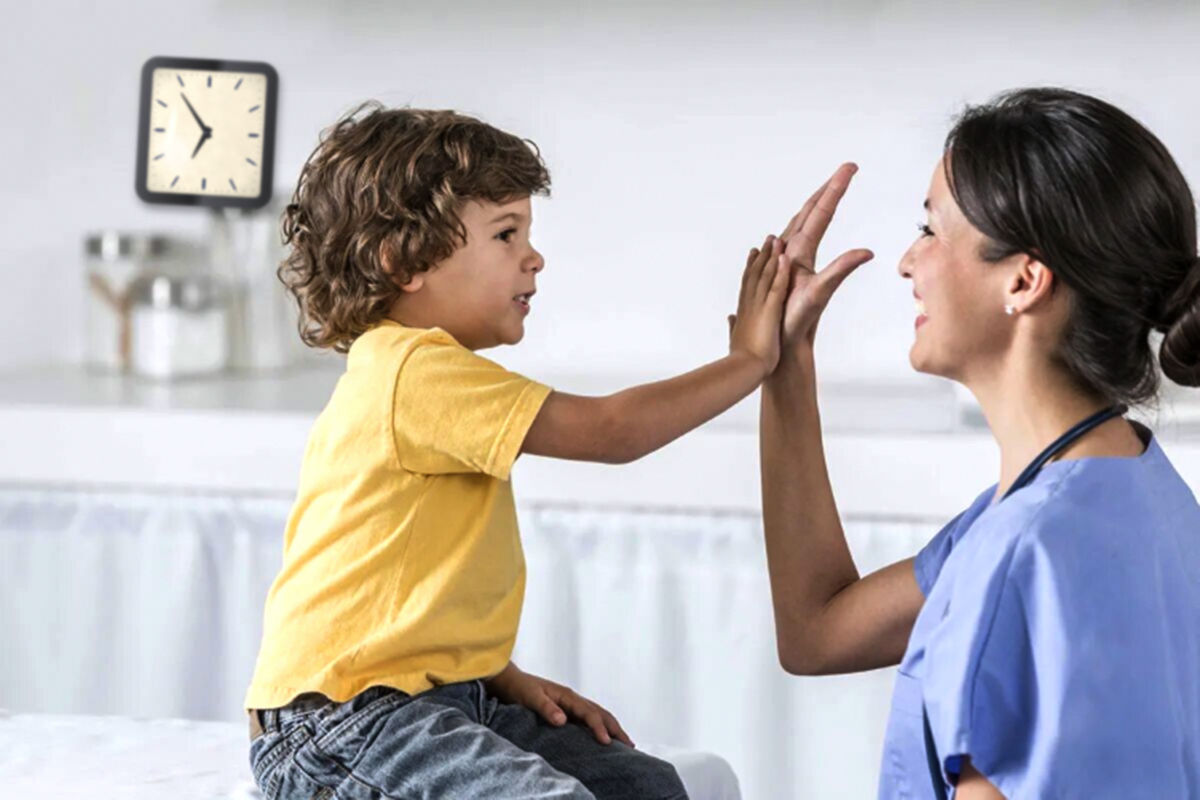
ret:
6:54
